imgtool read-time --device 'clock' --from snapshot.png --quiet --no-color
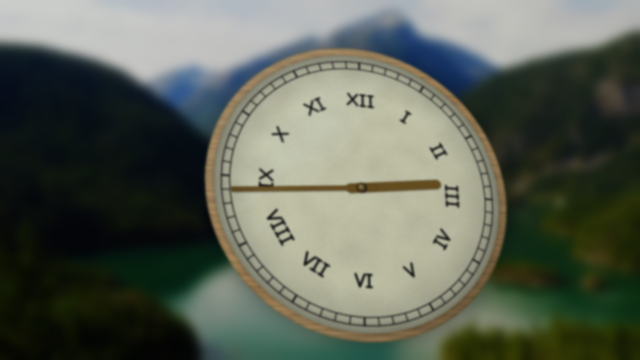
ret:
2:44
